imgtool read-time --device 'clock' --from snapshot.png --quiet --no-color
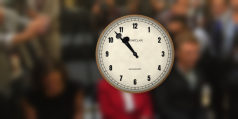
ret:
10:53
